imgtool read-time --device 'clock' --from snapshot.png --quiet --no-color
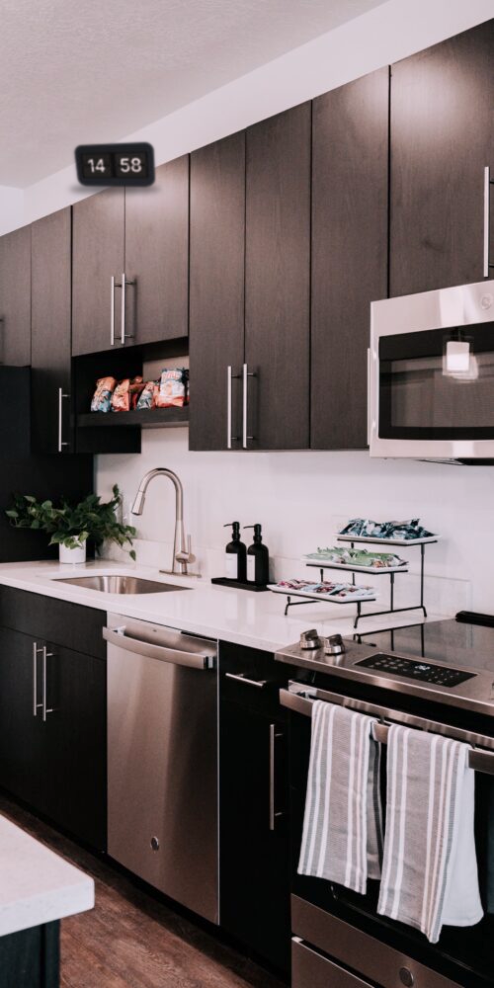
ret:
14:58
